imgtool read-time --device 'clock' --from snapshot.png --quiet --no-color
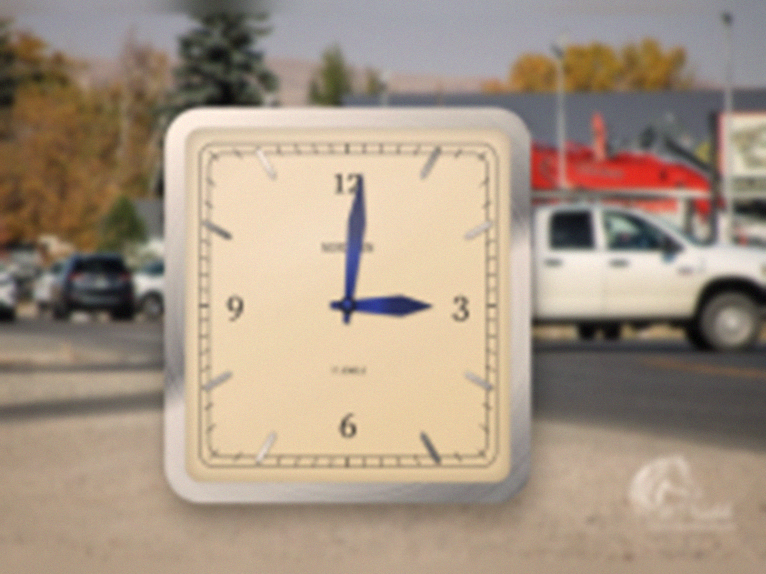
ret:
3:01
